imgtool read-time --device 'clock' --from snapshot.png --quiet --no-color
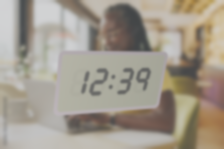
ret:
12:39
